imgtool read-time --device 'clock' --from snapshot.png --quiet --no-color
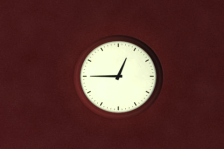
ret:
12:45
